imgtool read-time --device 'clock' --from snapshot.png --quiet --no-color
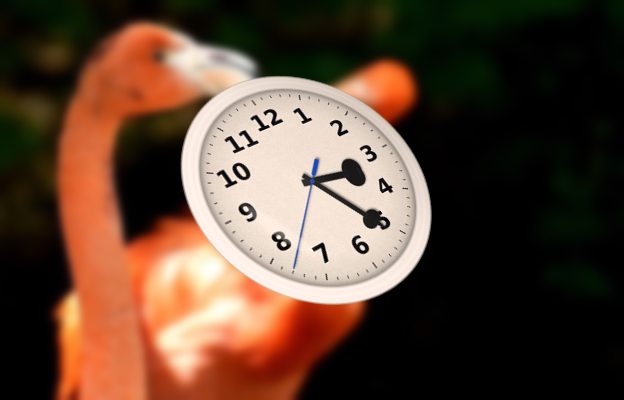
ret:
3:25:38
